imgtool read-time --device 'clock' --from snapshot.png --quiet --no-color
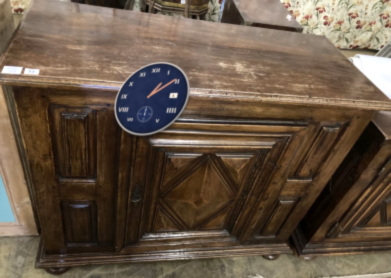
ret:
1:09
